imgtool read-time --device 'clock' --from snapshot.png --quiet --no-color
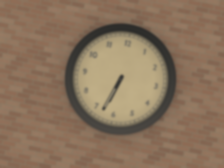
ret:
6:33
